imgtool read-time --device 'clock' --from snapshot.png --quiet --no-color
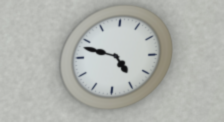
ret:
4:48
